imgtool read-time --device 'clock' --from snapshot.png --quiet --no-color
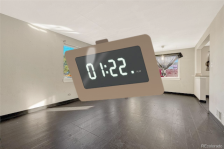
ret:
1:22
